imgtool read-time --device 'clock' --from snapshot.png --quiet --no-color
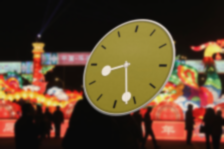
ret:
8:27
